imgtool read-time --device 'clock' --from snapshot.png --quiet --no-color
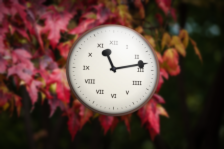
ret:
11:13
